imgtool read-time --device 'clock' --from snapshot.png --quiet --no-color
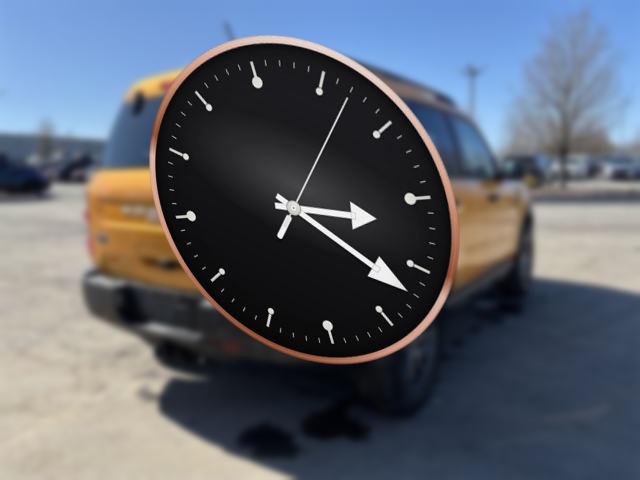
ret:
3:22:07
